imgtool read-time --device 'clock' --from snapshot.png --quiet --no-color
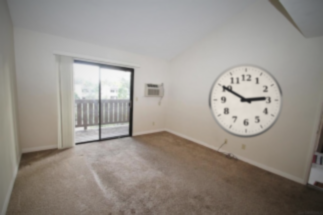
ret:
2:50
